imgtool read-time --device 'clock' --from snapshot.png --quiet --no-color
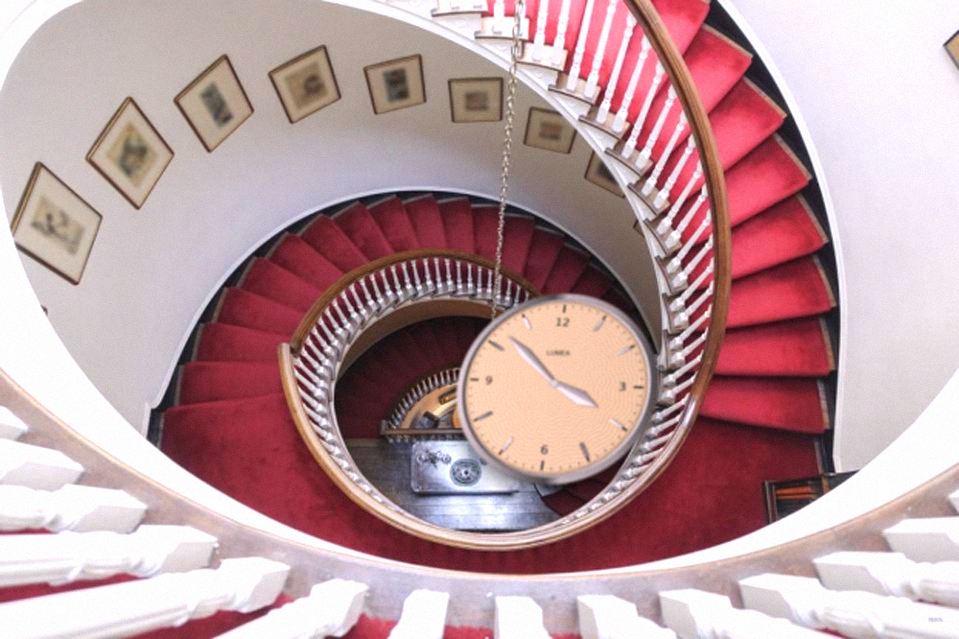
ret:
3:52
